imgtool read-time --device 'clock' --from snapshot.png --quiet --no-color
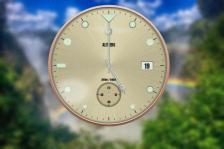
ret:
5:00
